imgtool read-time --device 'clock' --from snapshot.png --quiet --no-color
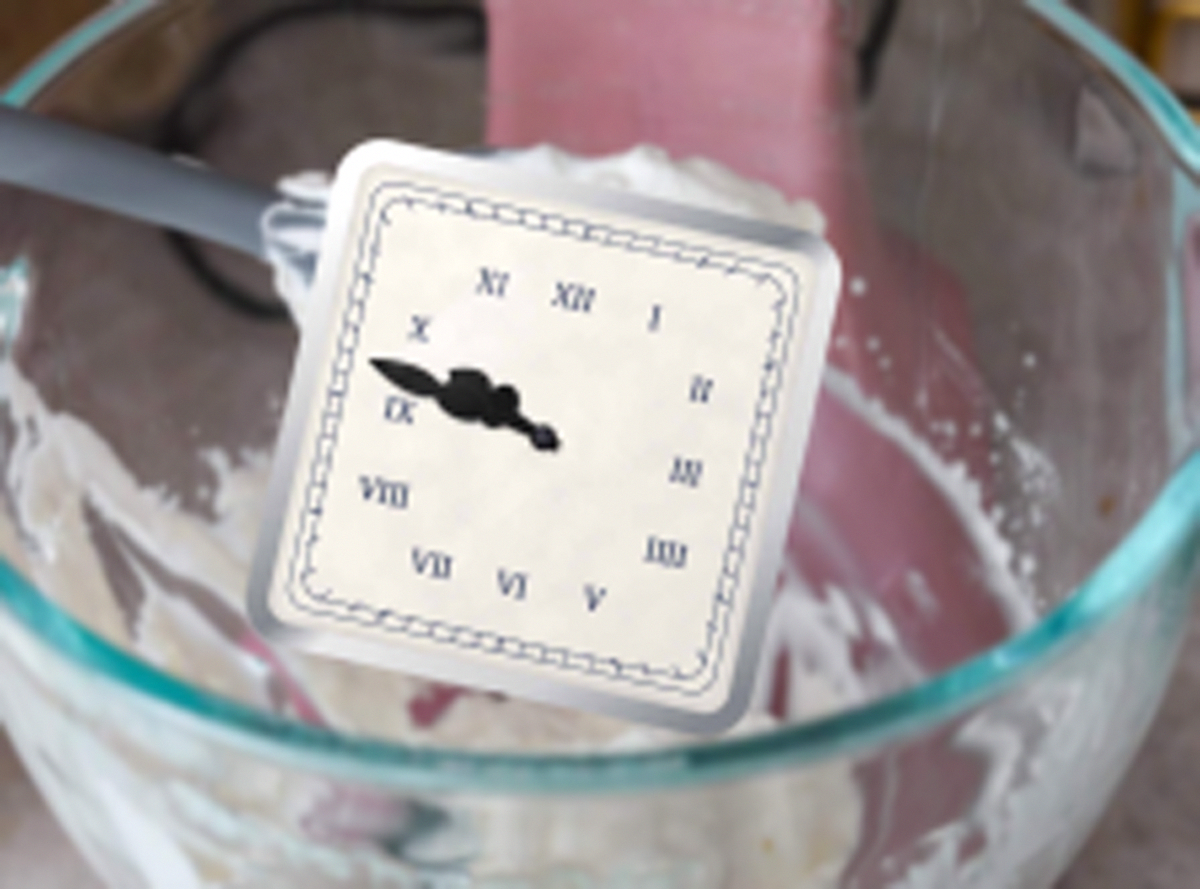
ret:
9:47
